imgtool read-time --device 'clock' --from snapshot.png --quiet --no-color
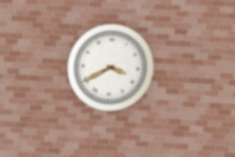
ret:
3:40
